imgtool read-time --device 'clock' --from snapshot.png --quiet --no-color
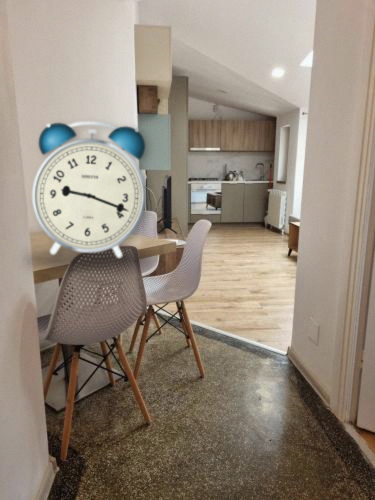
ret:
9:18
